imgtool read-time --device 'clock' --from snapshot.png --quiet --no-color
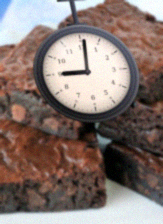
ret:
9:01
